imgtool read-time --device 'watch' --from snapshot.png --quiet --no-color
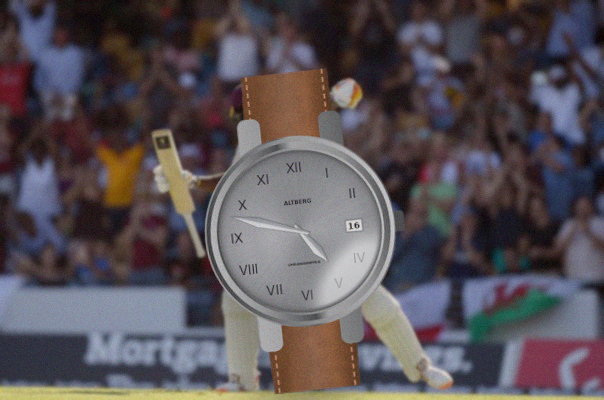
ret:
4:48
